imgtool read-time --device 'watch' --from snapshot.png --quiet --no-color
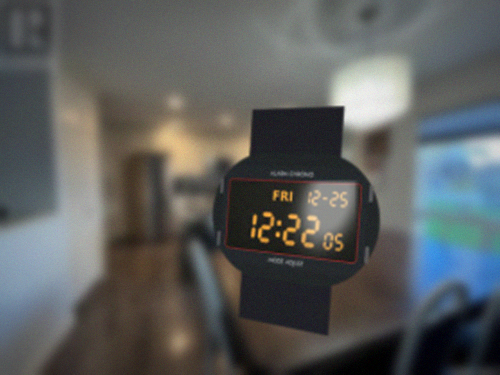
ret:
12:22:05
